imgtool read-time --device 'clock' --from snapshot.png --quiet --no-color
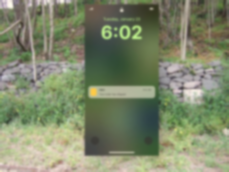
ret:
6:02
